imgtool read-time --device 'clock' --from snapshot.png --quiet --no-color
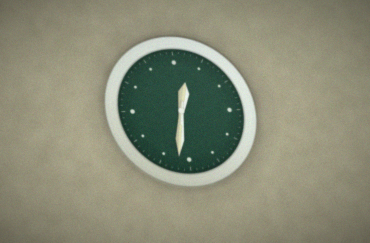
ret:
12:32
